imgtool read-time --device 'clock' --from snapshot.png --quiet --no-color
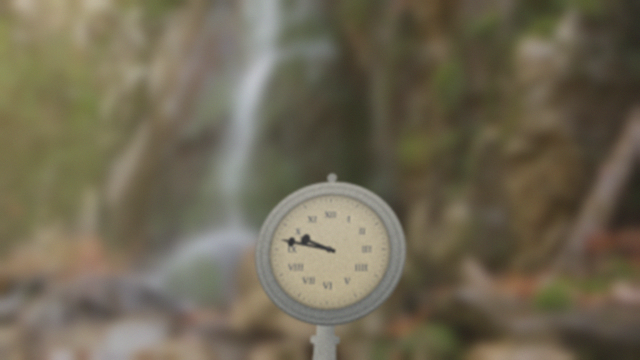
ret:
9:47
